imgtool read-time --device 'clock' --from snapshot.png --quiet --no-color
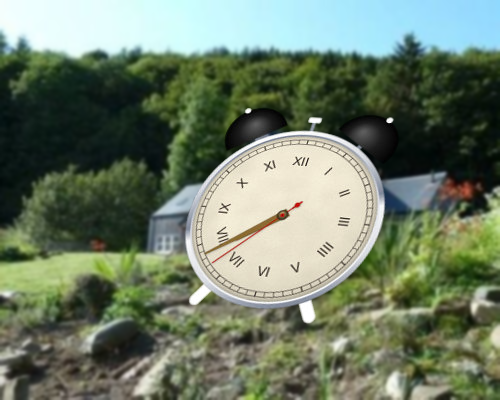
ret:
7:38:37
